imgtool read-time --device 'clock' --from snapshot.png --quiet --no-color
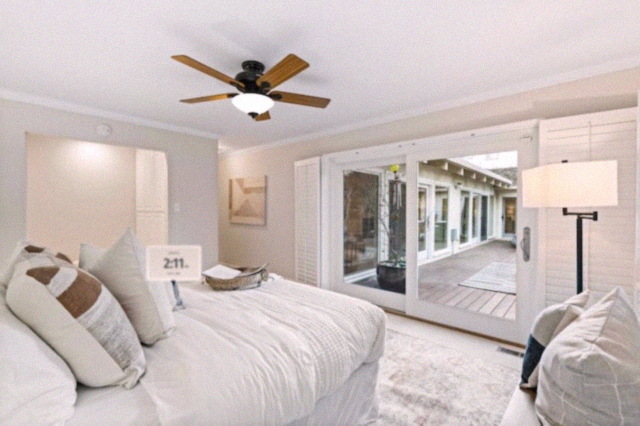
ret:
2:11
